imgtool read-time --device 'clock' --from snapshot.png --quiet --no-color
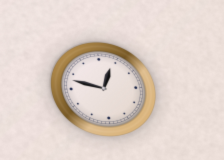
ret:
12:48
